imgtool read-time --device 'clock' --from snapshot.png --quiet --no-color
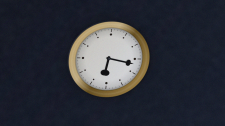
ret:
6:17
